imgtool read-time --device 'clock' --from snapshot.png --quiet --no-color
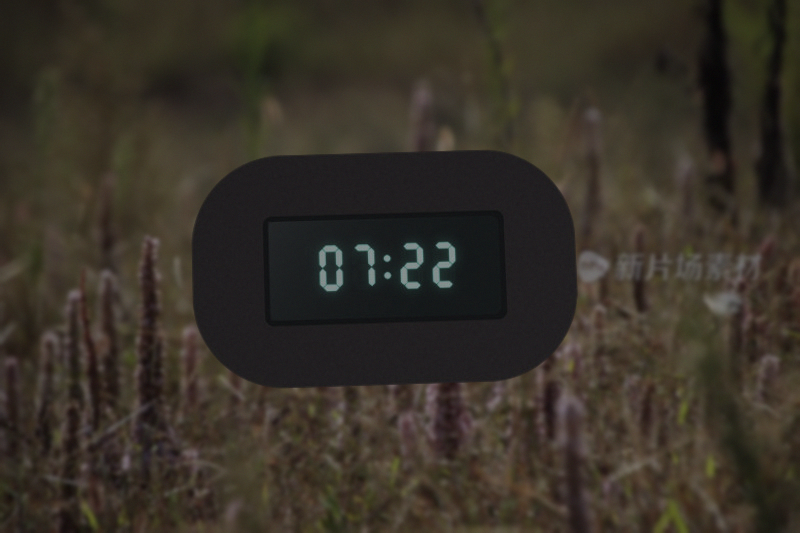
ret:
7:22
